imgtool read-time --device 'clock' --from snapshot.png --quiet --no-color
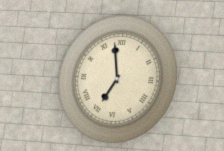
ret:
6:58
